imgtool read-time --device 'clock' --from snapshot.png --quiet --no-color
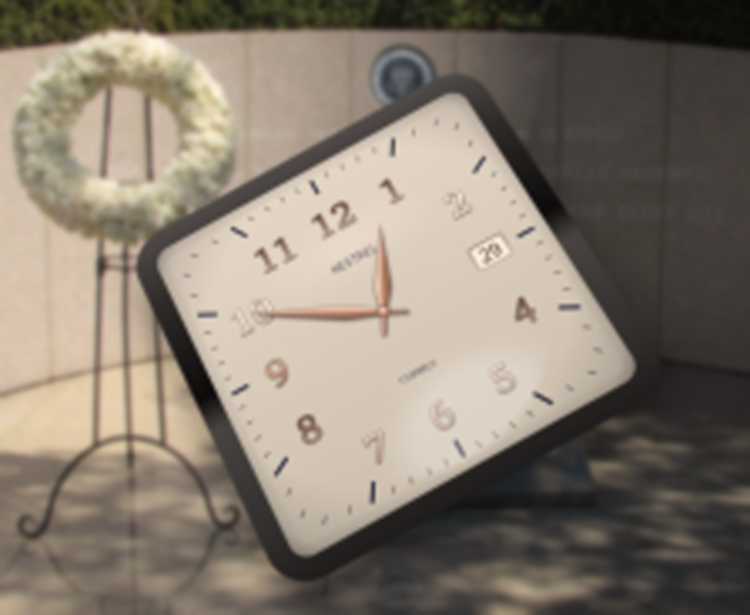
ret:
12:50
